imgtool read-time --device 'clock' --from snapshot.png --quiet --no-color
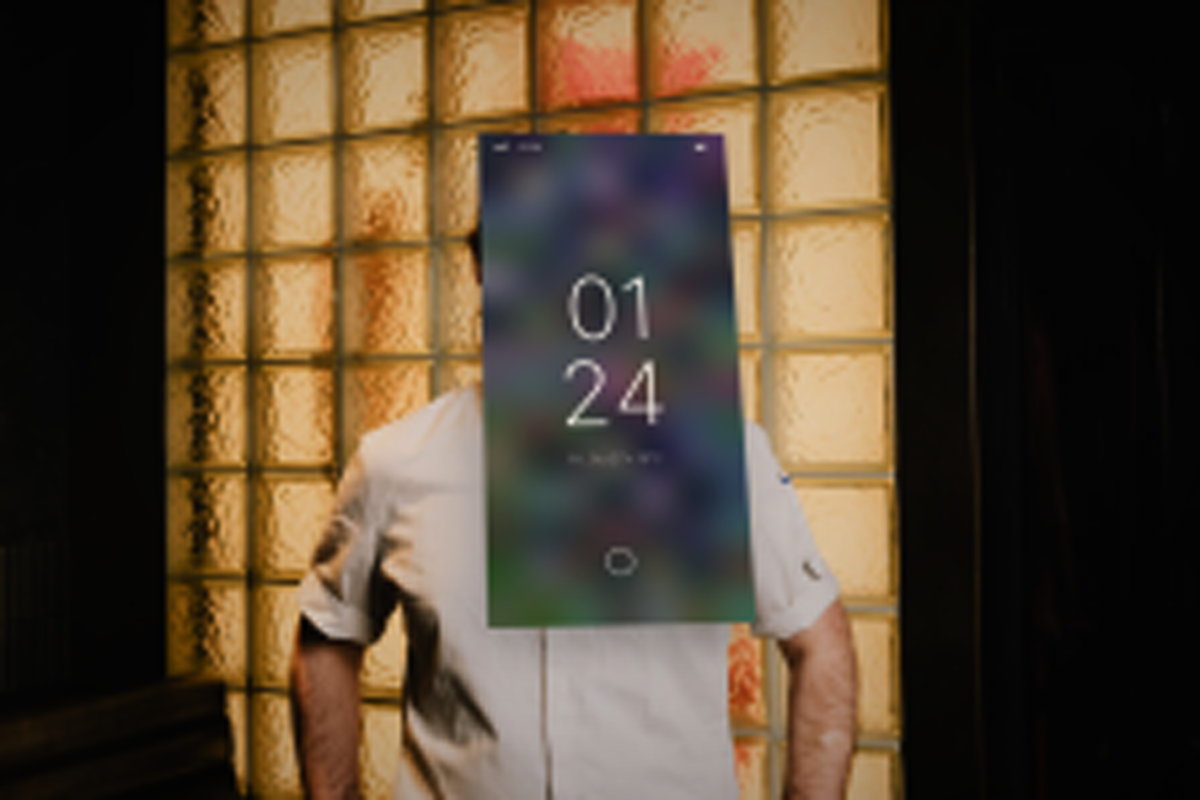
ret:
1:24
